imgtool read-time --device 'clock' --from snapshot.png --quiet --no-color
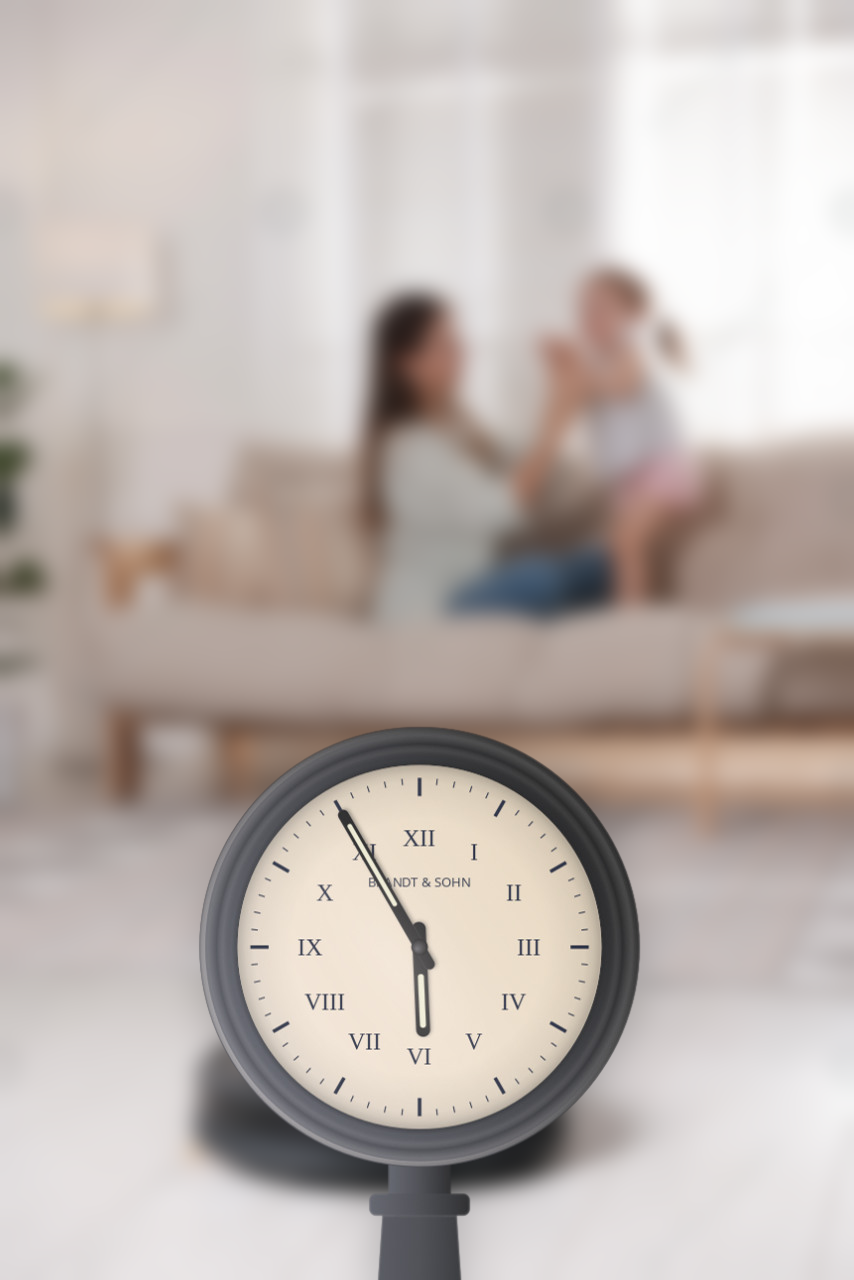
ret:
5:55
